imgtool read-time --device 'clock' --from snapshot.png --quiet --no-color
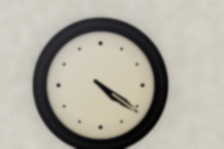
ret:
4:21
